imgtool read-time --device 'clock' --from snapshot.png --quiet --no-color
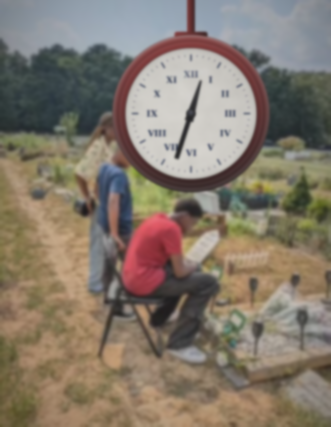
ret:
12:33
